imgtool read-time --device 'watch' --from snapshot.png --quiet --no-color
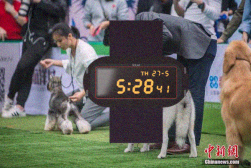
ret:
5:28:41
